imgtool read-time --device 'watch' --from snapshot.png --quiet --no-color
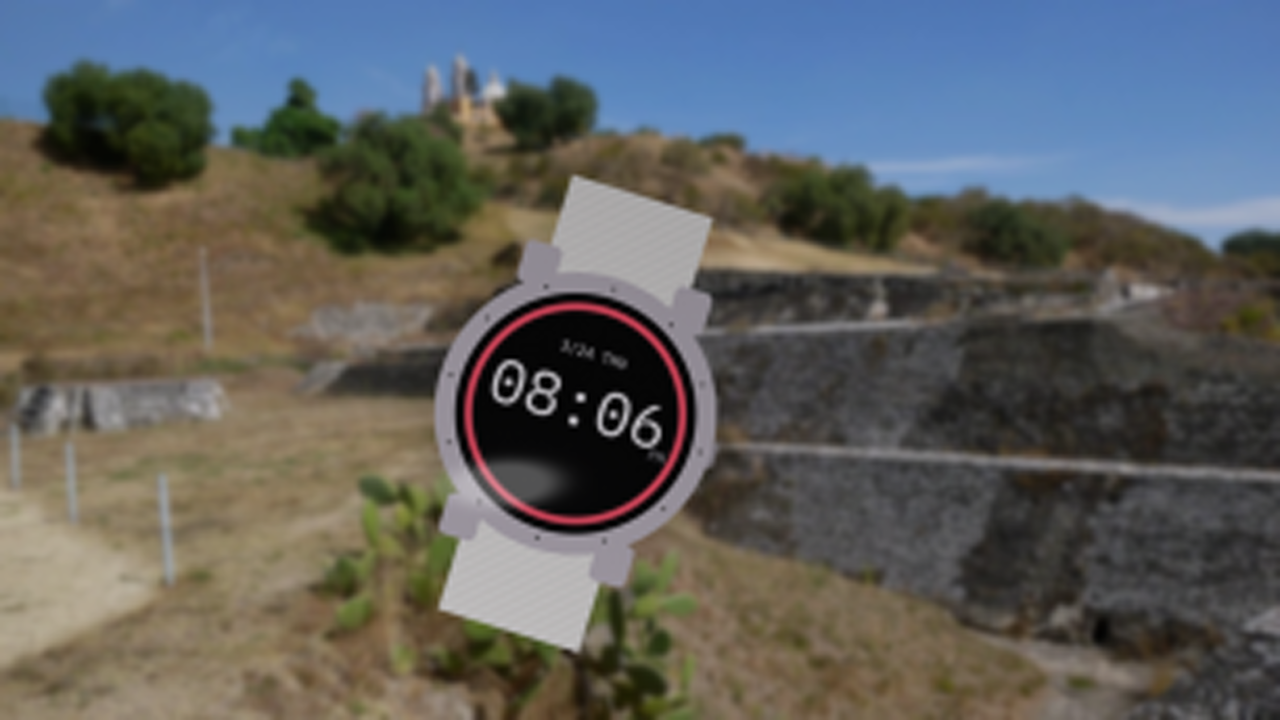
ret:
8:06
